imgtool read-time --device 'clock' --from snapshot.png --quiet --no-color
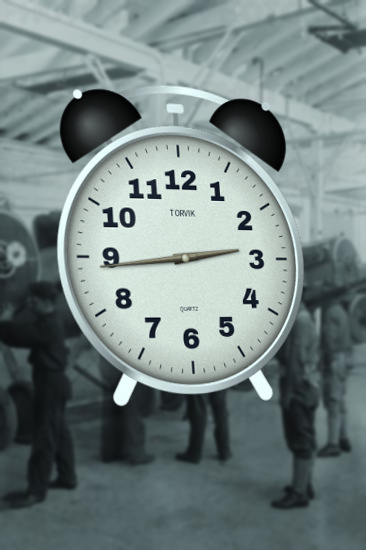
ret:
2:44
